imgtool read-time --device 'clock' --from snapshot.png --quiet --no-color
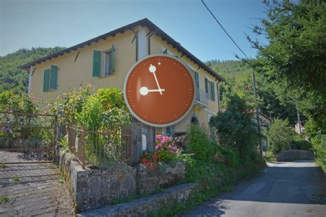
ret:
8:57
